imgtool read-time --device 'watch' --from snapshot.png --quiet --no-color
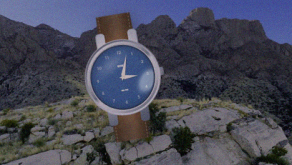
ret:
3:03
